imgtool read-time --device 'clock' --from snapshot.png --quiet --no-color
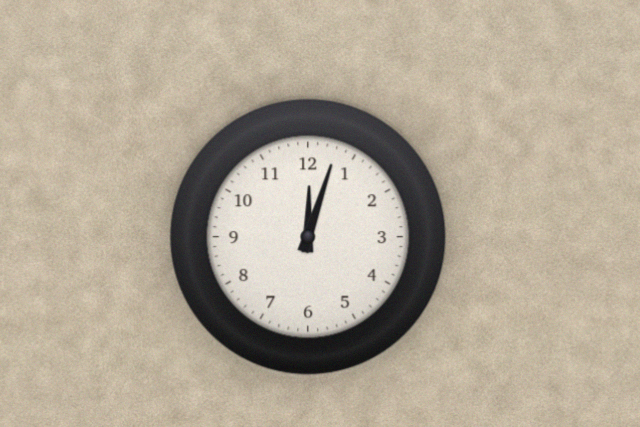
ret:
12:03
